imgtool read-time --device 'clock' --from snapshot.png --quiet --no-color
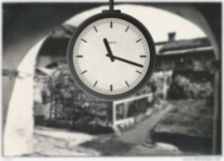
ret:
11:18
